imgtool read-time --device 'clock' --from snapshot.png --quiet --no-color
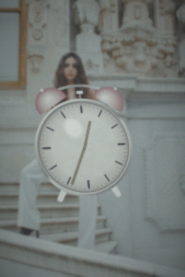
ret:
12:34
